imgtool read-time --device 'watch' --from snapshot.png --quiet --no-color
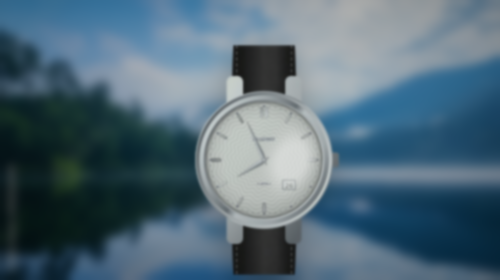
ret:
7:56
